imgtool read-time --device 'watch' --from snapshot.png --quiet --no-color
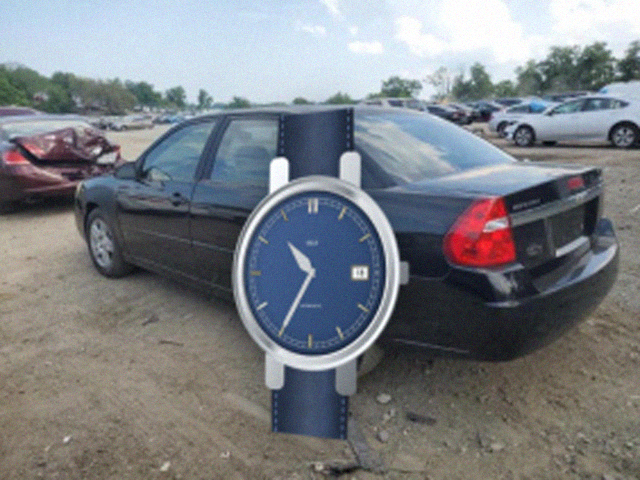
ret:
10:35
